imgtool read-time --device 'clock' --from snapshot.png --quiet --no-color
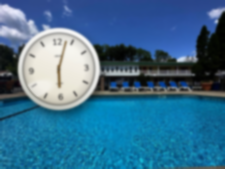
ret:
6:03
